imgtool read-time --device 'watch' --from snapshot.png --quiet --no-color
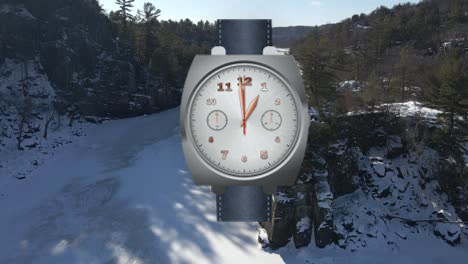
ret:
12:59
